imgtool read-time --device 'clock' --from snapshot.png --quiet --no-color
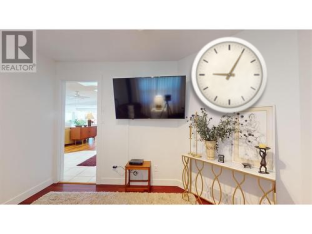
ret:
9:05
